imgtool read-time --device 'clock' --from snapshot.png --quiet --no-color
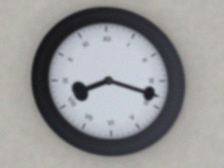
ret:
8:18
